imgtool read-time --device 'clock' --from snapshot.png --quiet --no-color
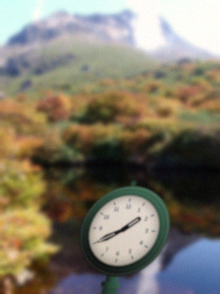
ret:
1:40
